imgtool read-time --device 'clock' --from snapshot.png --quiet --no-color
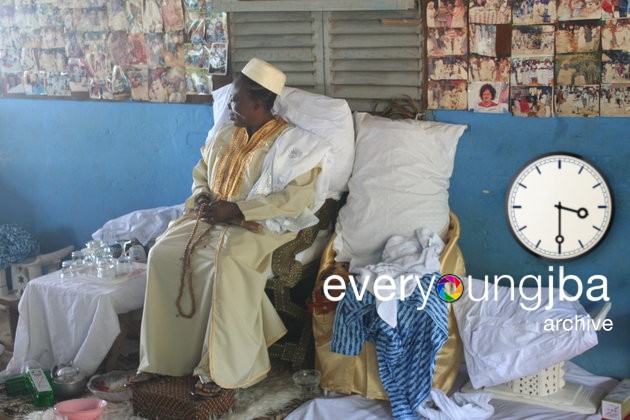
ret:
3:30
